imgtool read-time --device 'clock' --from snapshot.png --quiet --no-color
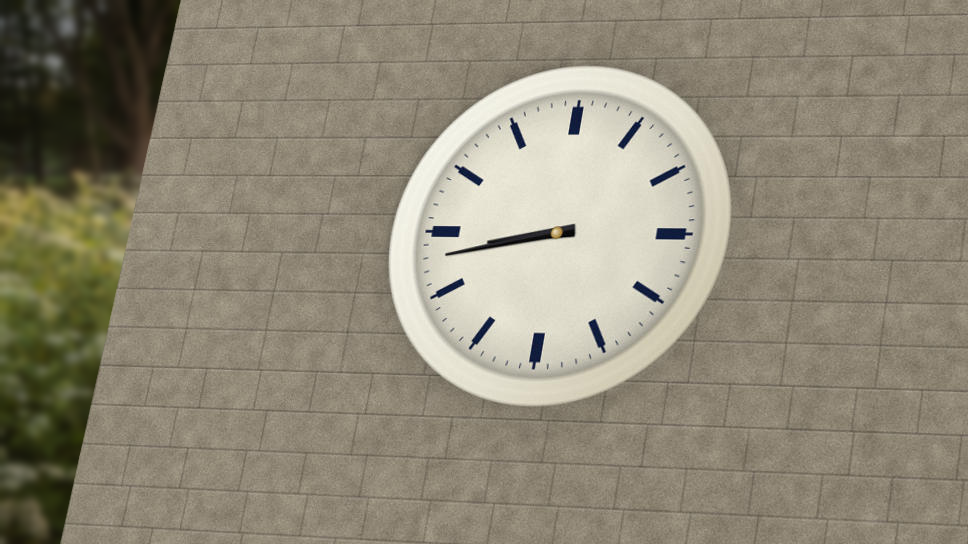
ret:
8:43
